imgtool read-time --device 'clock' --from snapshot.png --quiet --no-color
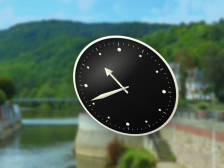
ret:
10:41
